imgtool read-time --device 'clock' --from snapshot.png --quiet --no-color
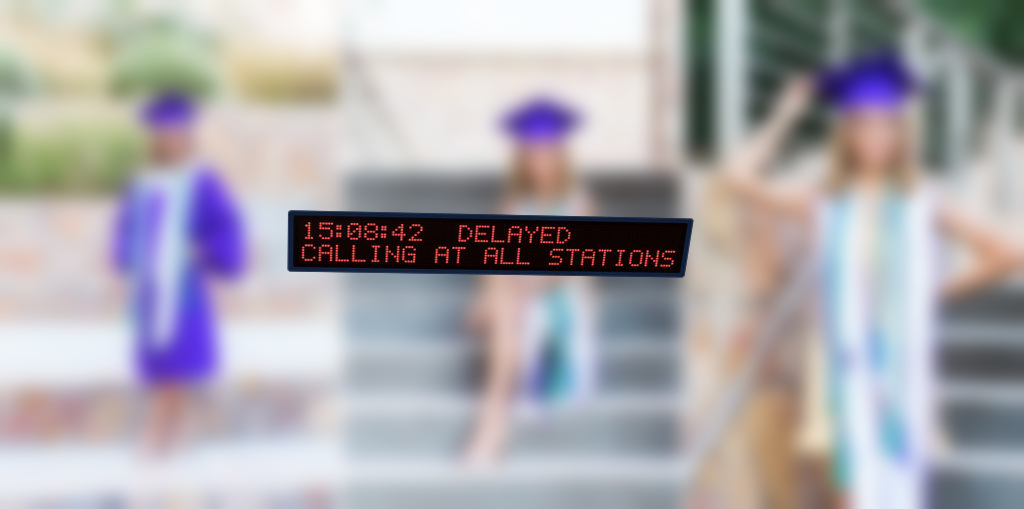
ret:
15:08:42
